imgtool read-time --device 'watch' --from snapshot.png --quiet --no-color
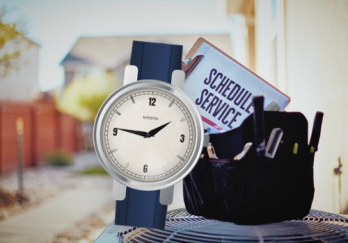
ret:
1:46
